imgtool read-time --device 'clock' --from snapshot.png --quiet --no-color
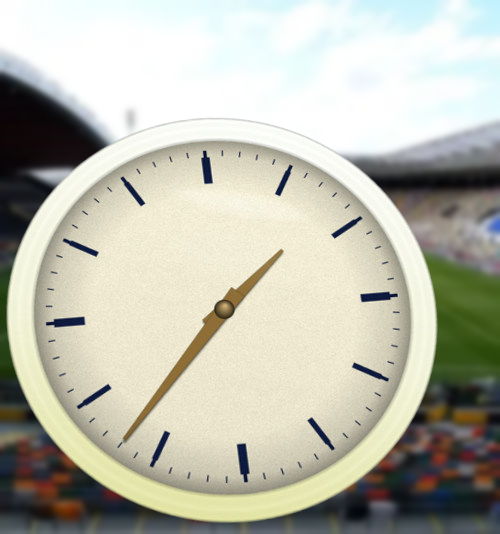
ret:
1:37
